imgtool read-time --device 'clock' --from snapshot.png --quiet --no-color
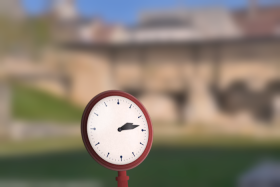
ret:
2:13
